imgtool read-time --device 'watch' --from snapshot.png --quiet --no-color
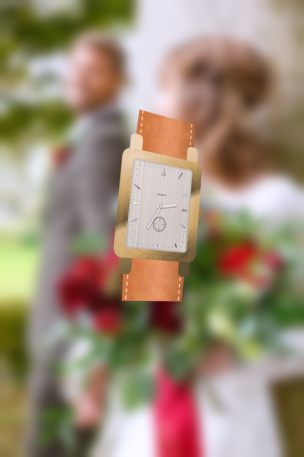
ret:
2:35
